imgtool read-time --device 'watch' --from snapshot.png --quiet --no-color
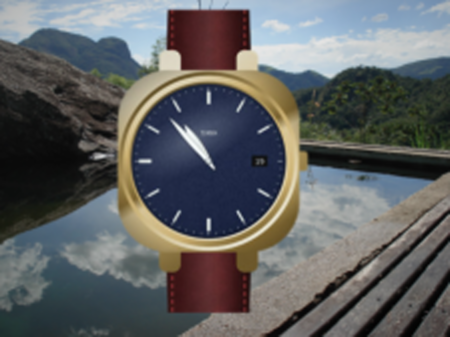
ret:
10:53
